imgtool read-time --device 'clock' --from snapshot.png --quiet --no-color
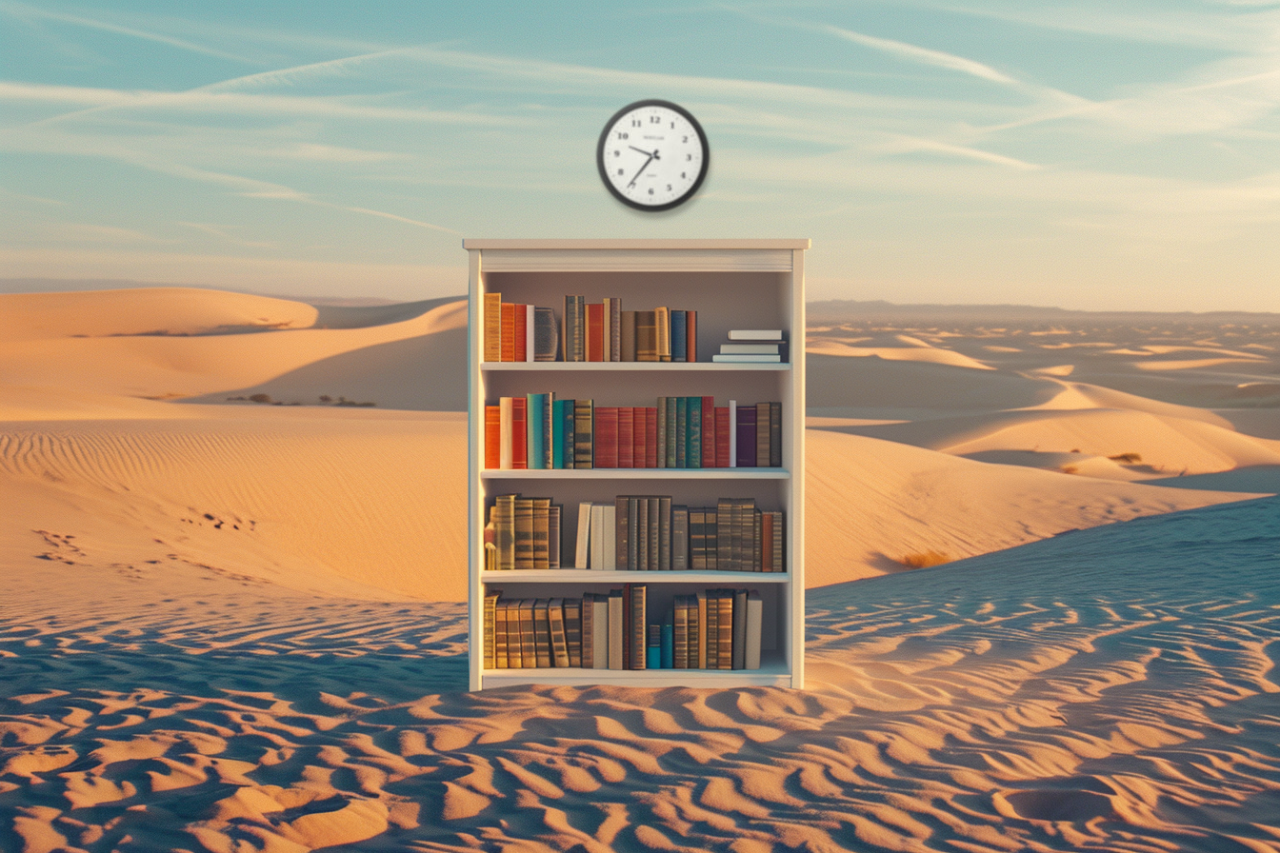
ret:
9:36
